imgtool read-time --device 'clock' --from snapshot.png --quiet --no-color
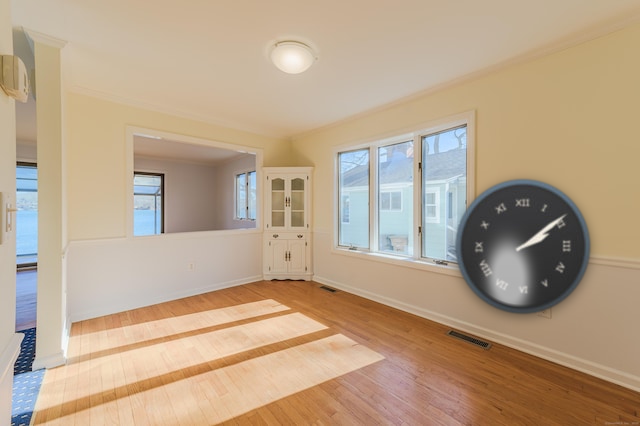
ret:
2:09
